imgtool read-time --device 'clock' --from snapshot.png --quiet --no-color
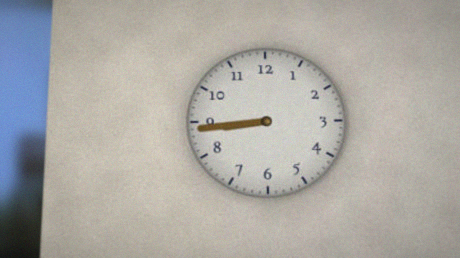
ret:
8:44
